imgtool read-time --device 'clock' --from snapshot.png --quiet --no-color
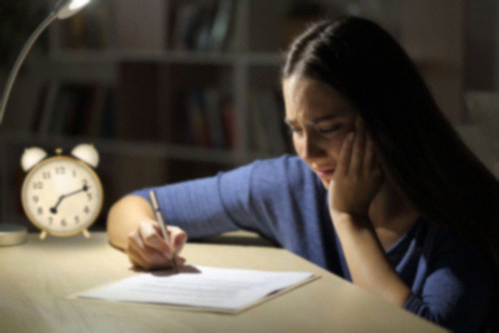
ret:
7:12
